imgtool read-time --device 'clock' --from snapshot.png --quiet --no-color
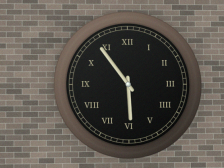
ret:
5:54
